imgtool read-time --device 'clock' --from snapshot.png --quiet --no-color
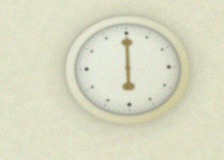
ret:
6:00
